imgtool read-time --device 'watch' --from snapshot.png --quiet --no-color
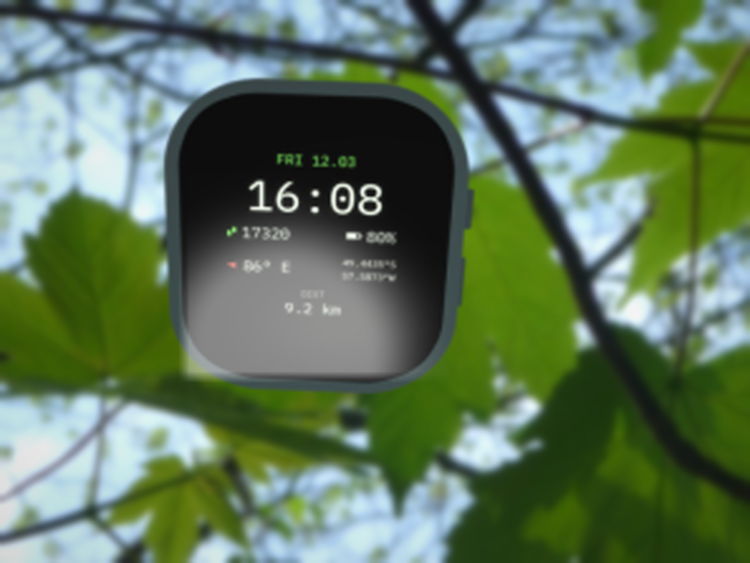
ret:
16:08
